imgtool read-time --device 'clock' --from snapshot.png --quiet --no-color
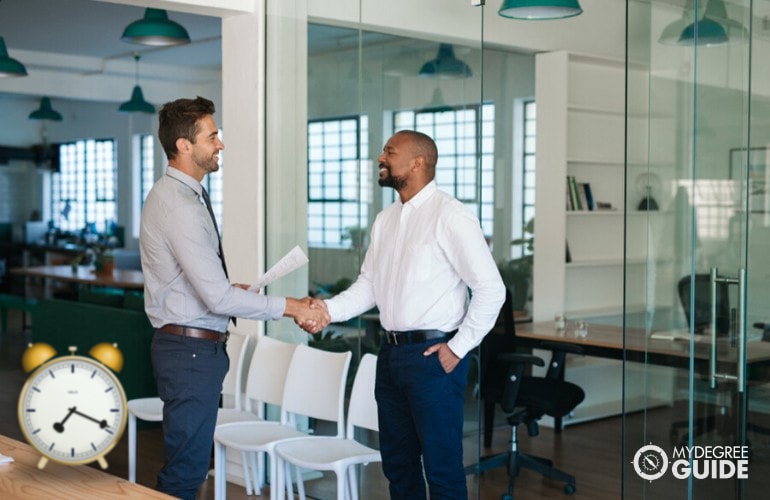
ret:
7:19
